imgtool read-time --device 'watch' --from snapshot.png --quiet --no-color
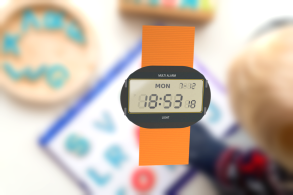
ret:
18:53:18
